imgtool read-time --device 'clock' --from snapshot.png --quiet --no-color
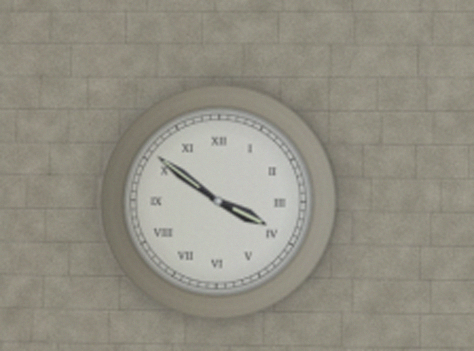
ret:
3:51
